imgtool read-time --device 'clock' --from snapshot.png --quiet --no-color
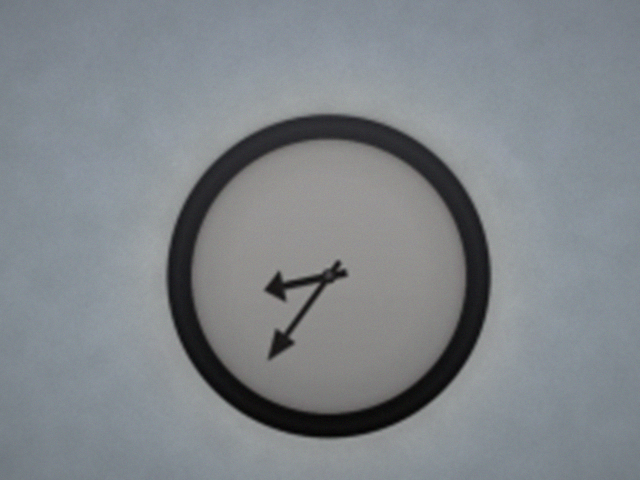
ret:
8:36
